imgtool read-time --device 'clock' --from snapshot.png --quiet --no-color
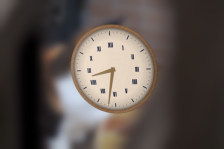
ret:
8:32
